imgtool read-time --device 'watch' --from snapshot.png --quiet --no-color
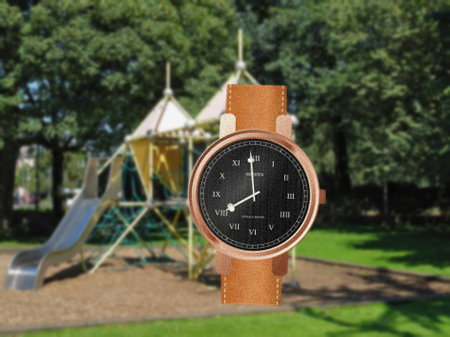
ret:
7:59
